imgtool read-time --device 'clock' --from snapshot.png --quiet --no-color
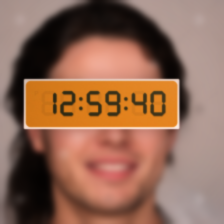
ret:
12:59:40
